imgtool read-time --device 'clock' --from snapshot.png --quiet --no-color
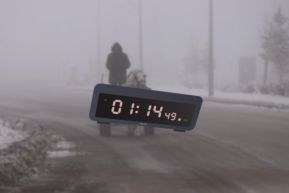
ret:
1:14:49
